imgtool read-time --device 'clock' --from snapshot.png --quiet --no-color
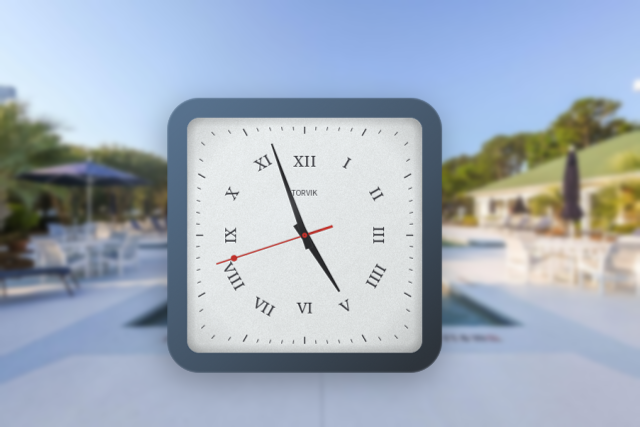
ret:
4:56:42
